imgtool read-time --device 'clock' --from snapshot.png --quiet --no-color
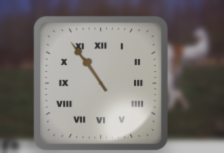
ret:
10:54
